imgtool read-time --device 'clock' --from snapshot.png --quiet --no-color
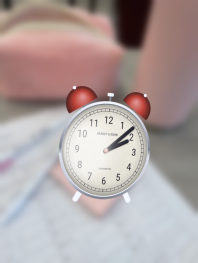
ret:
2:08
